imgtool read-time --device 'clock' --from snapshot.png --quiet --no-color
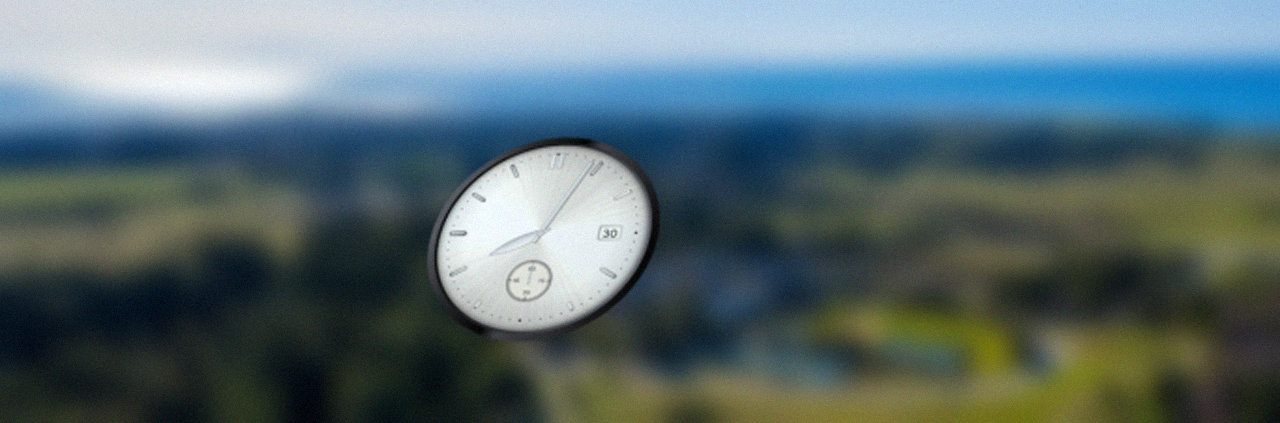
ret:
8:04
